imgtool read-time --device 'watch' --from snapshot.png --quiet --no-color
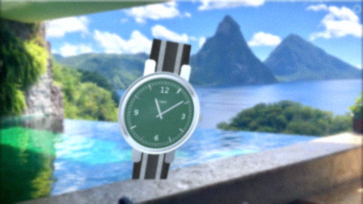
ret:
11:09
